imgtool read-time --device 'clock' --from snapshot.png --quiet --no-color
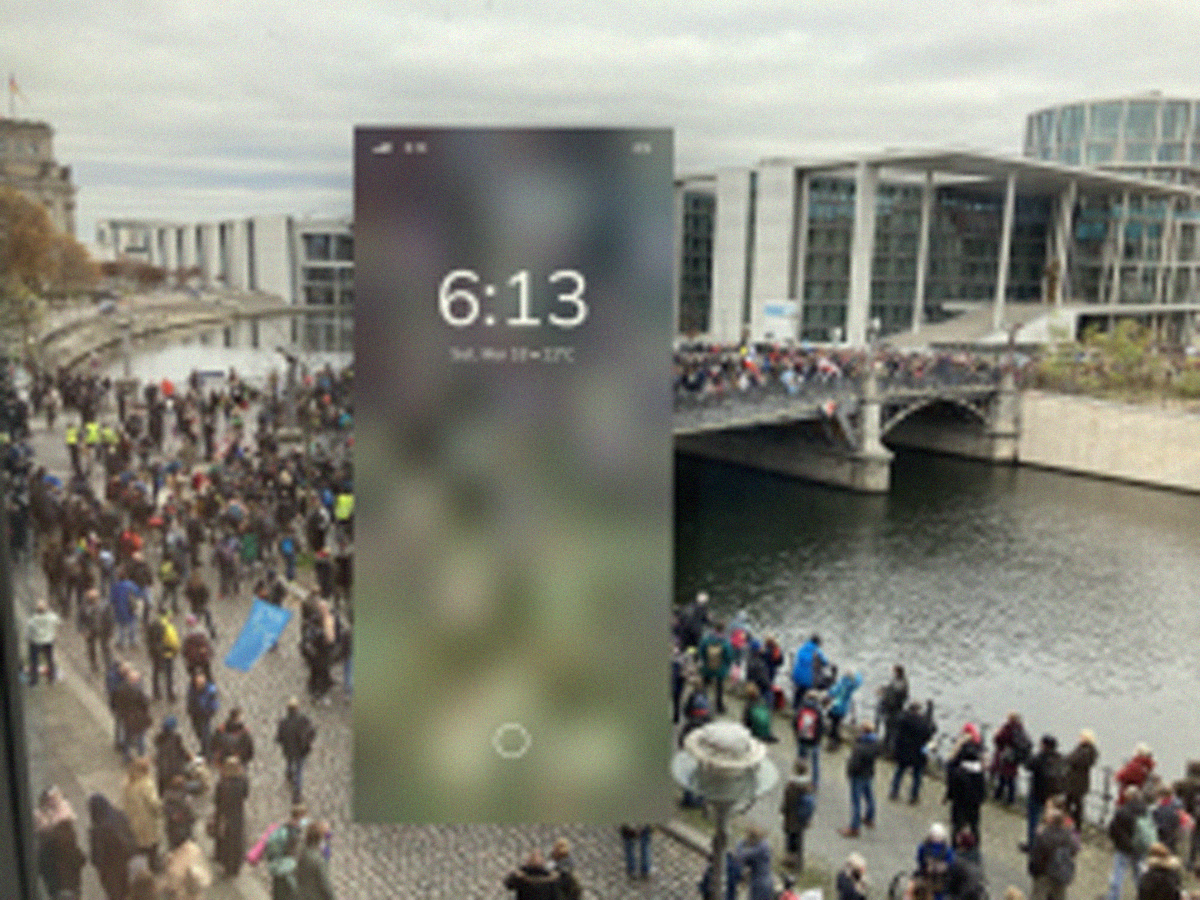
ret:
6:13
